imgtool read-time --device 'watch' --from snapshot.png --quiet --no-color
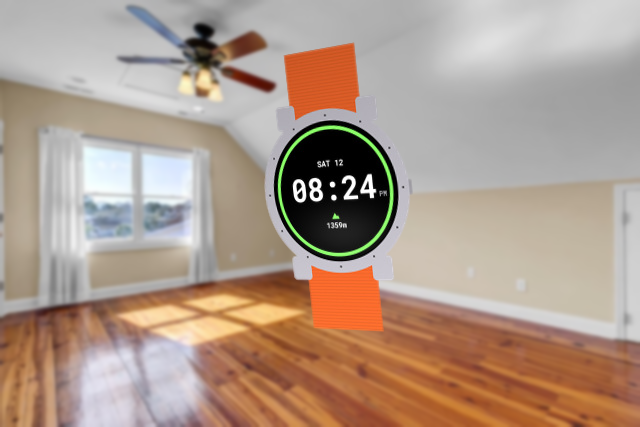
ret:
8:24
